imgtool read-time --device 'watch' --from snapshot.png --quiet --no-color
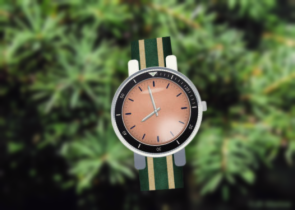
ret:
7:58
